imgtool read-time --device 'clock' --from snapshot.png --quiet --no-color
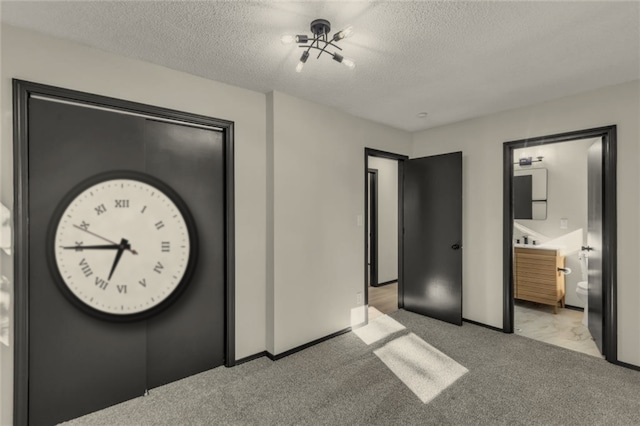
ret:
6:44:49
